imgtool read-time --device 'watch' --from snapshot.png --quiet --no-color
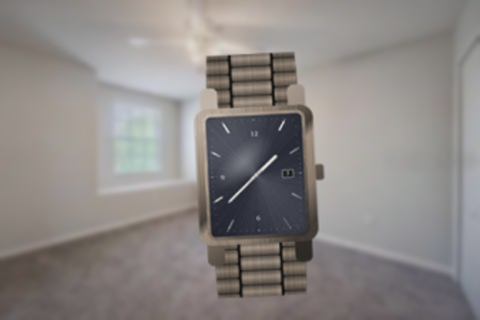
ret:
1:38
